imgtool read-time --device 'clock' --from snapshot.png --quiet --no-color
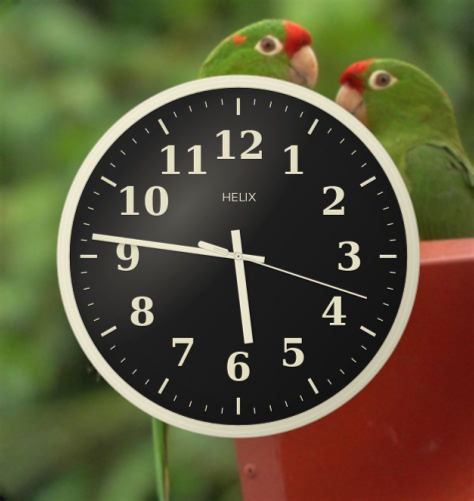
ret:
5:46:18
